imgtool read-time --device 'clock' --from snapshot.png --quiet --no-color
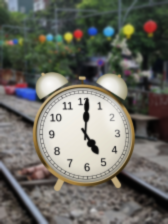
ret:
5:01
